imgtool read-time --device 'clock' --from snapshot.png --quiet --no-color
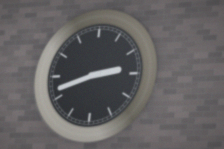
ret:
2:42
